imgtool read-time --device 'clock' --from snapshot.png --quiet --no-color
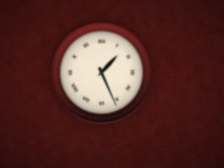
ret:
1:26
